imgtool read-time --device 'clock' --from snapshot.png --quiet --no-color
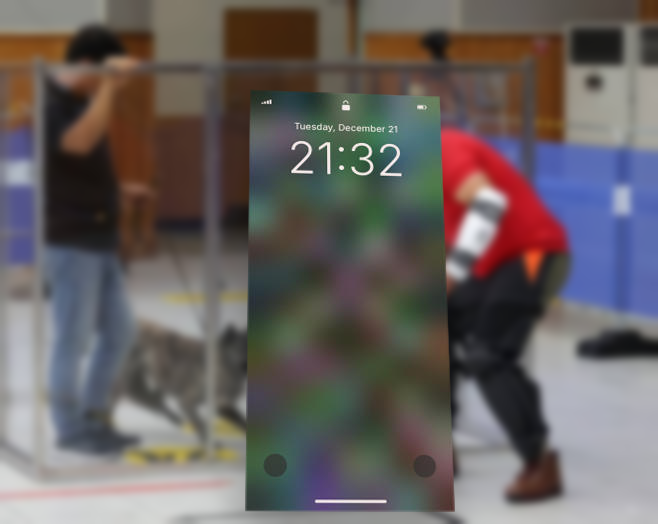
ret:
21:32
